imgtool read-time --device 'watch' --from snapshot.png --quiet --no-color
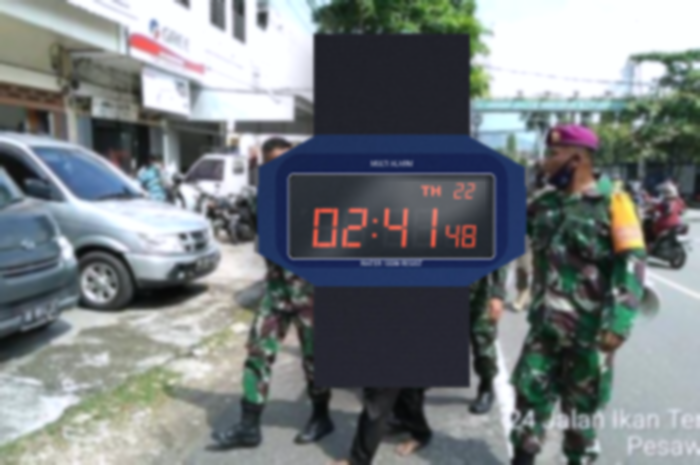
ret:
2:41:48
